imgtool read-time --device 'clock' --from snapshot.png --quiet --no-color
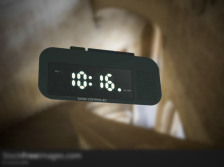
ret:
10:16
